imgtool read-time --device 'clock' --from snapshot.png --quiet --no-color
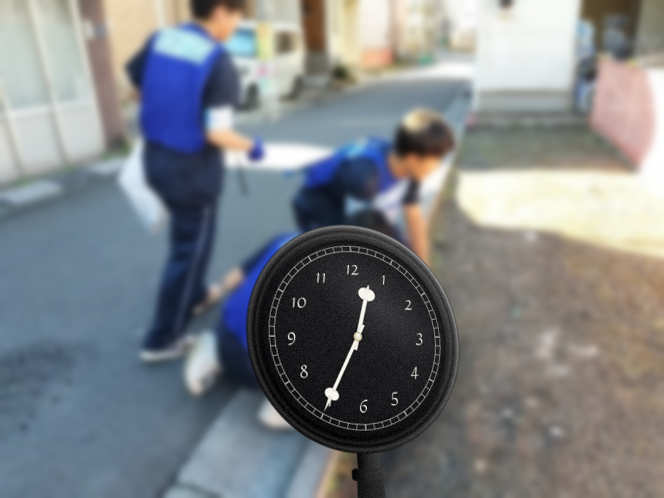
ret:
12:35
